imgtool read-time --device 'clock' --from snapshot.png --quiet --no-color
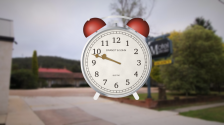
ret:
9:48
